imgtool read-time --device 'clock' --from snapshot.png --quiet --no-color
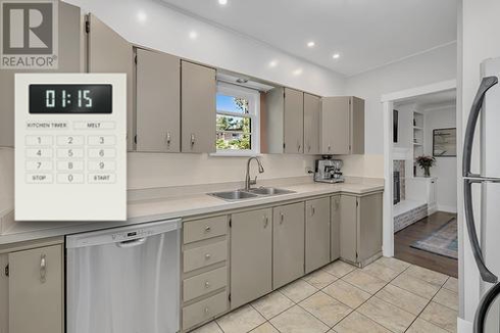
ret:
1:15
